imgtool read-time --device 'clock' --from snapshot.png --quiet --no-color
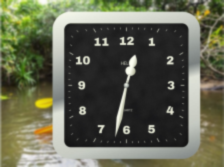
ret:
12:32
